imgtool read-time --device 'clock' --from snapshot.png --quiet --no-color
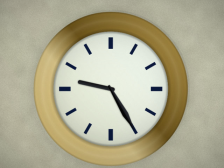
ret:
9:25
